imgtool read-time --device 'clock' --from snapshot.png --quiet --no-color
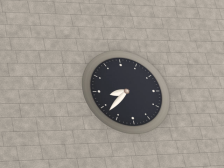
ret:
8:38
